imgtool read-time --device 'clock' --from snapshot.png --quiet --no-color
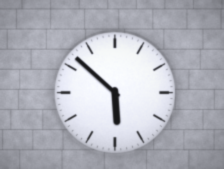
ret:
5:52
